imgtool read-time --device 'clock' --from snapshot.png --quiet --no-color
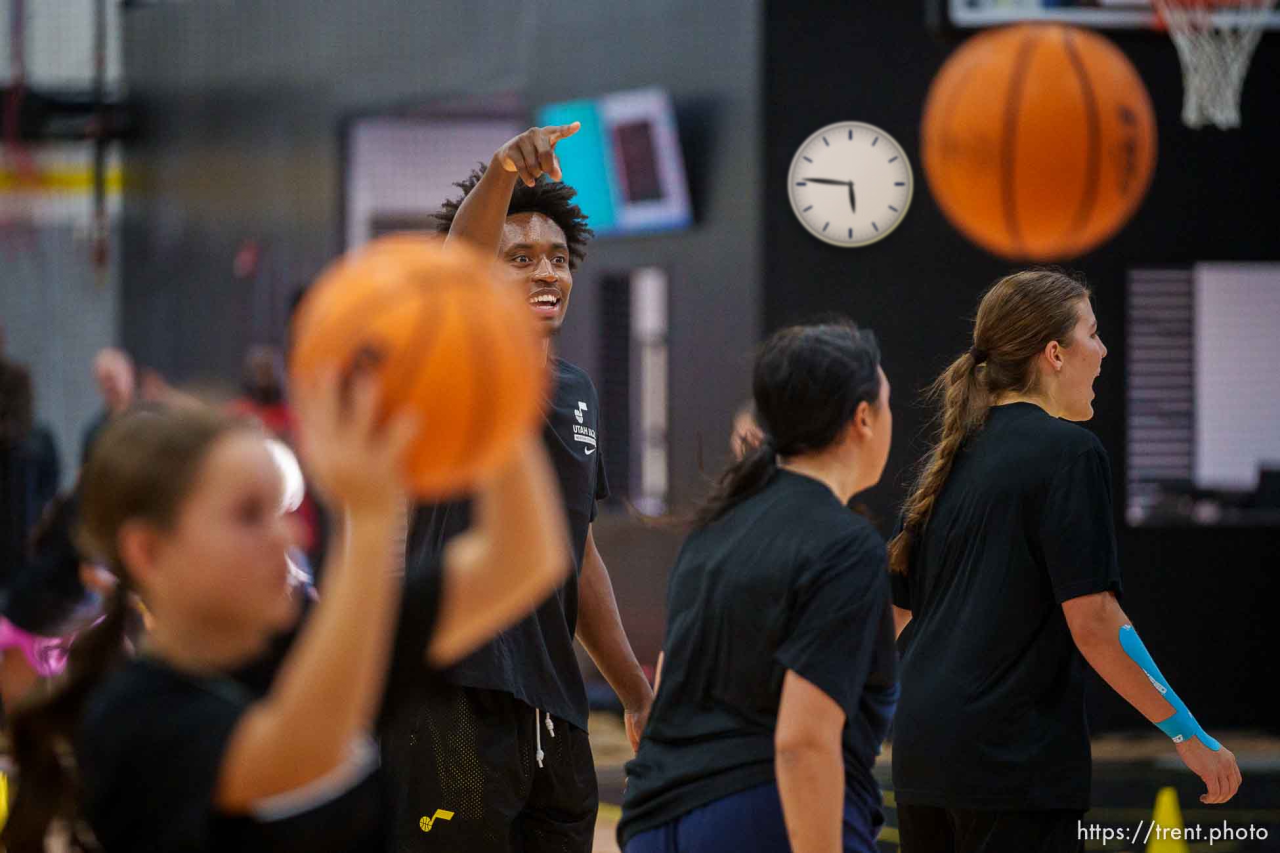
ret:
5:46
